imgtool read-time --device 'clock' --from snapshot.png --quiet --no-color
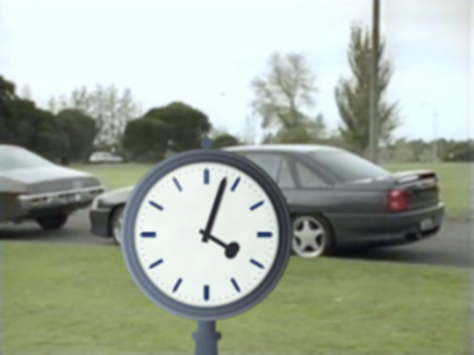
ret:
4:03
